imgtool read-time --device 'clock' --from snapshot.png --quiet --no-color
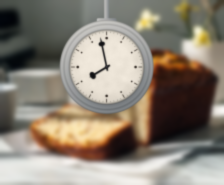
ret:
7:58
